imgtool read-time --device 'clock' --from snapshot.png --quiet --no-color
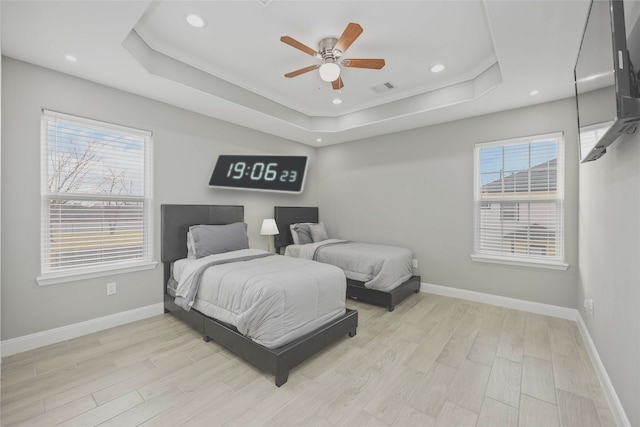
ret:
19:06:23
